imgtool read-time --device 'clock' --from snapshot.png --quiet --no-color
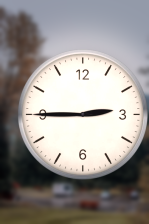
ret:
2:45
